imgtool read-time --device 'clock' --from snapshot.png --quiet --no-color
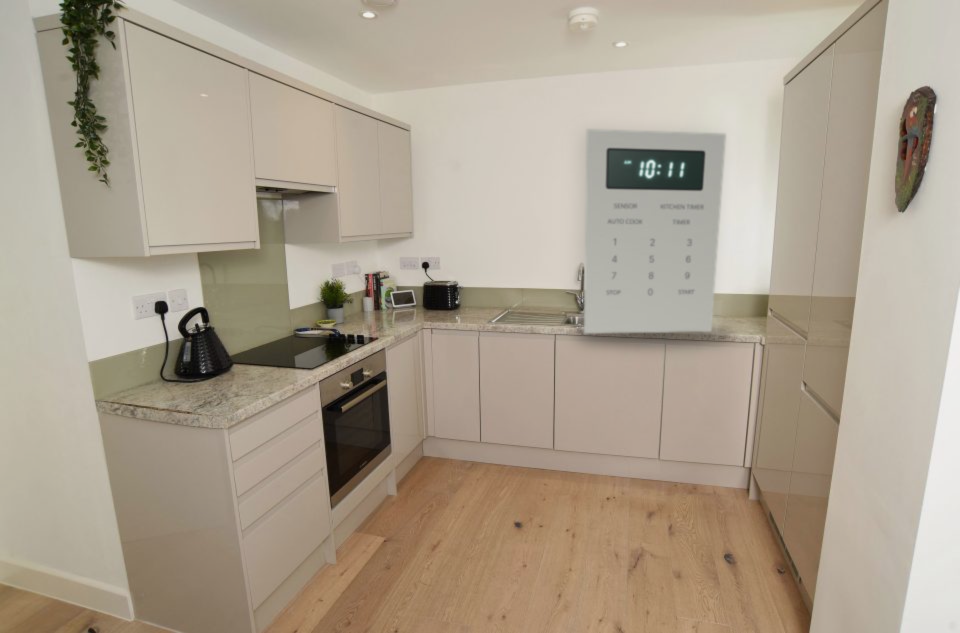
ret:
10:11
